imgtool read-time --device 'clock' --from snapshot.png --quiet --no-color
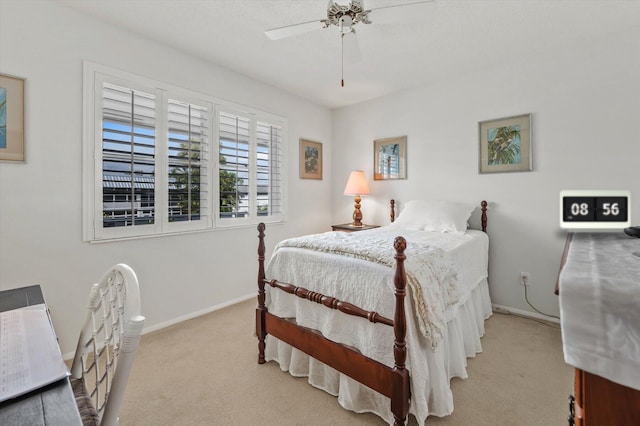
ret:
8:56
